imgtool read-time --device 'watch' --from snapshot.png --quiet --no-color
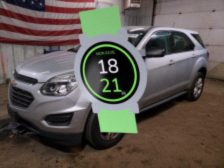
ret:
18:21
